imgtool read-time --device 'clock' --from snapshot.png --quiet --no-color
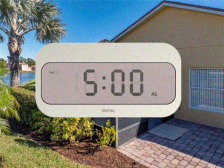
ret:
5:00
